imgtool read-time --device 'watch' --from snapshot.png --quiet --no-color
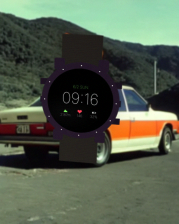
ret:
9:16
